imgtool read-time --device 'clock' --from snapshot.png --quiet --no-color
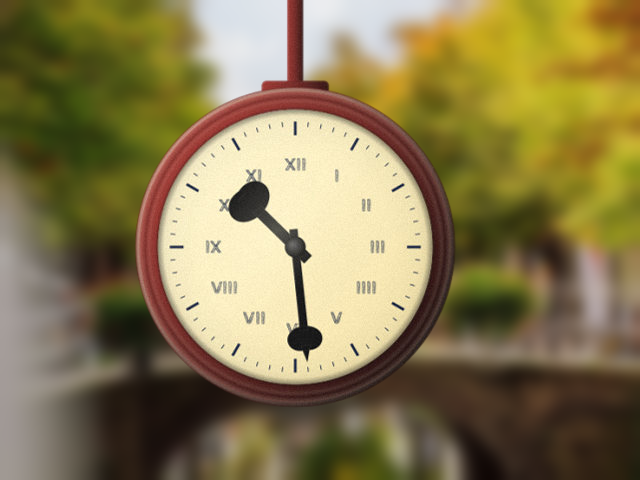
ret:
10:29
